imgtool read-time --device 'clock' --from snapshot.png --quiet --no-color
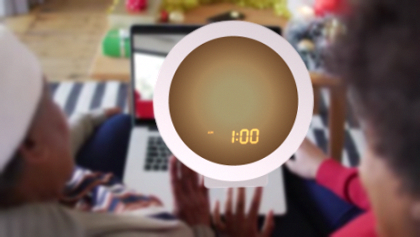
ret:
1:00
